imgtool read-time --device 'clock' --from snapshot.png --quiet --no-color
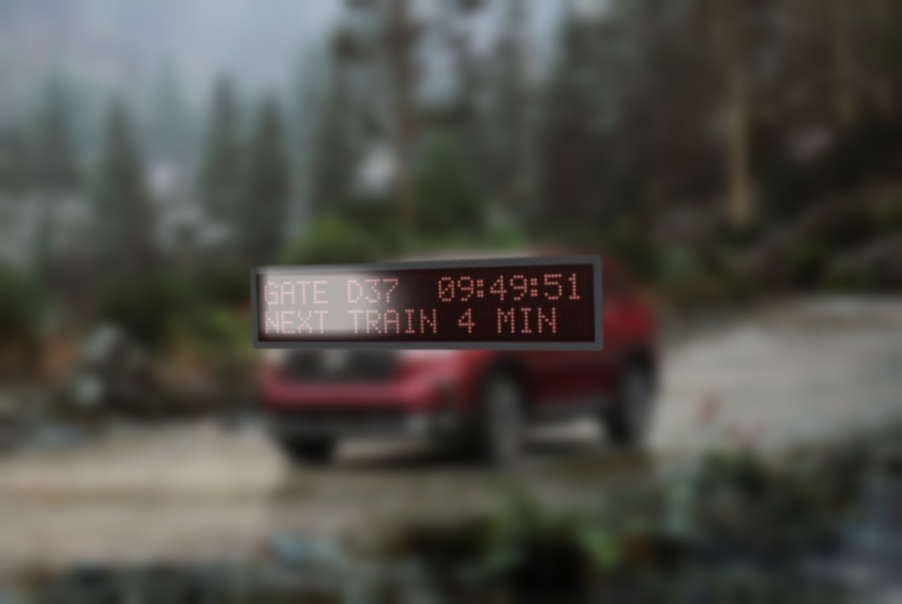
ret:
9:49:51
